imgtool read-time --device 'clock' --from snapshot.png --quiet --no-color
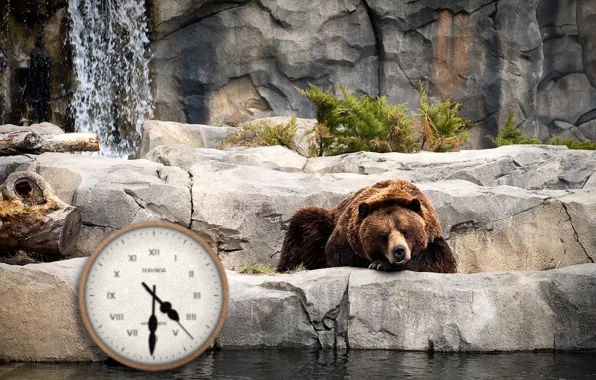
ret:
4:30:23
